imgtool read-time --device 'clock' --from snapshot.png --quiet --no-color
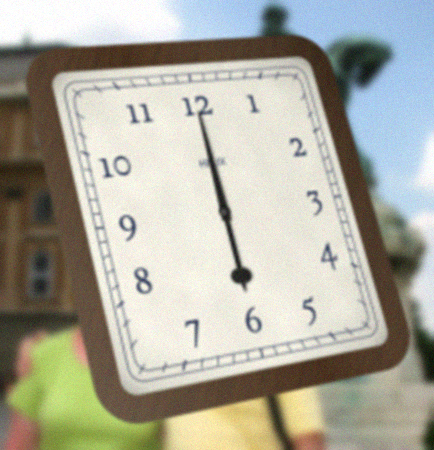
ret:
6:00
